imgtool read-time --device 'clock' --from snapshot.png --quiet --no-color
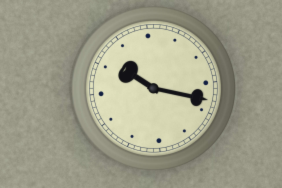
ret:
10:18
